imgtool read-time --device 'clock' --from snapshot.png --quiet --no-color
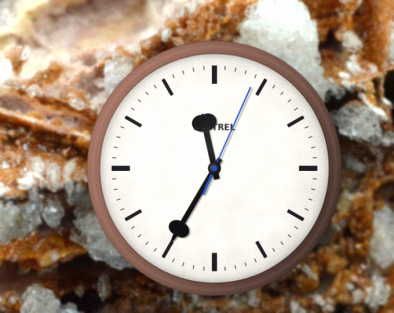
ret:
11:35:04
